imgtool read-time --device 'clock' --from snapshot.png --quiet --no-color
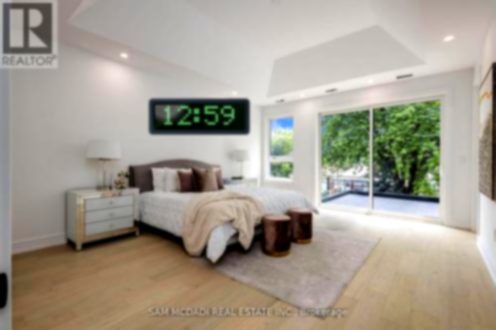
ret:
12:59
